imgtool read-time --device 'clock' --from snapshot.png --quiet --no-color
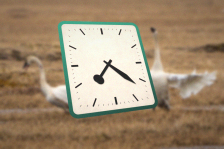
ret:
7:22
